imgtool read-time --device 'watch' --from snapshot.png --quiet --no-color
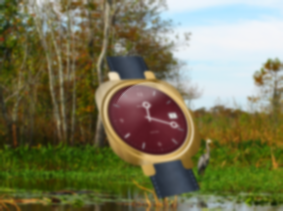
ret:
12:19
